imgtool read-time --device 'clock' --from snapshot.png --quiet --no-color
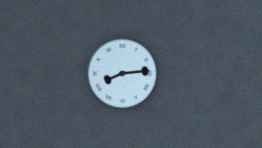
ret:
8:14
